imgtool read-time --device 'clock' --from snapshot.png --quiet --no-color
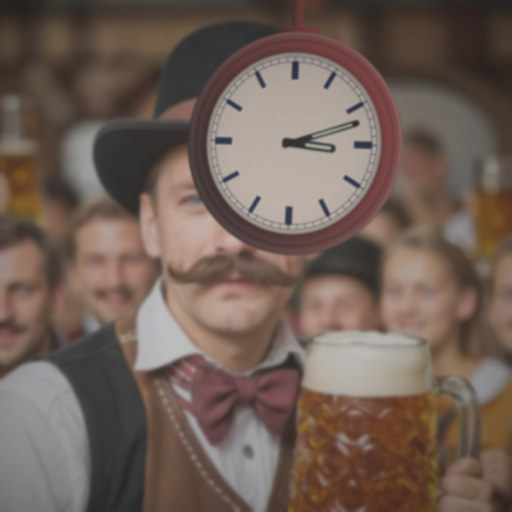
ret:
3:12
